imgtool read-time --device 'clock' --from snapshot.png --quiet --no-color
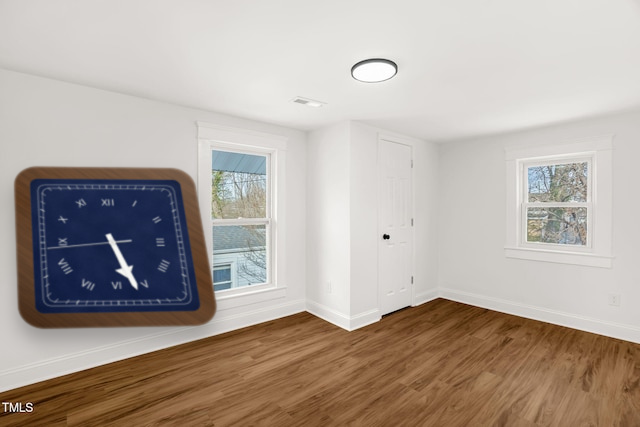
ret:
5:26:44
